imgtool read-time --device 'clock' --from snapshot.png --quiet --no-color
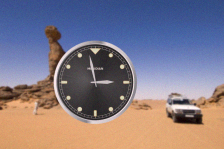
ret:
2:58
